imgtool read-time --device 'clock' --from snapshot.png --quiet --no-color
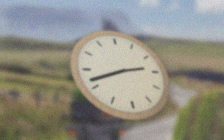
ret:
2:42
